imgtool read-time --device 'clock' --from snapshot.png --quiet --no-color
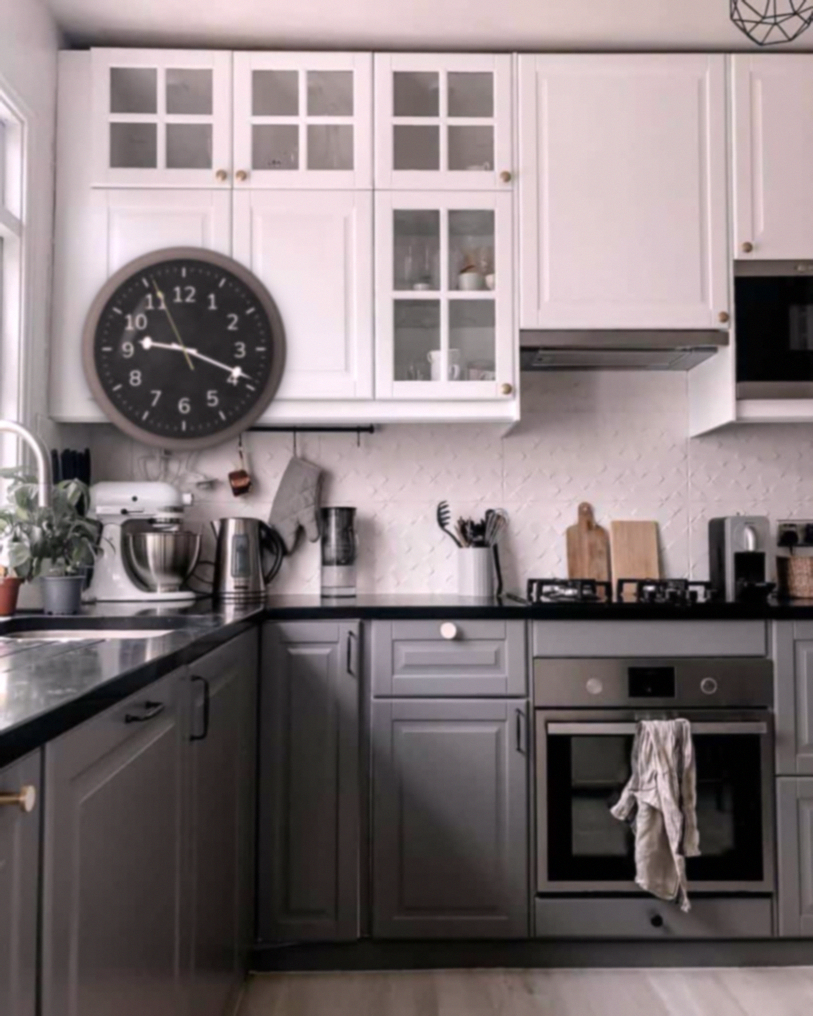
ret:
9:18:56
